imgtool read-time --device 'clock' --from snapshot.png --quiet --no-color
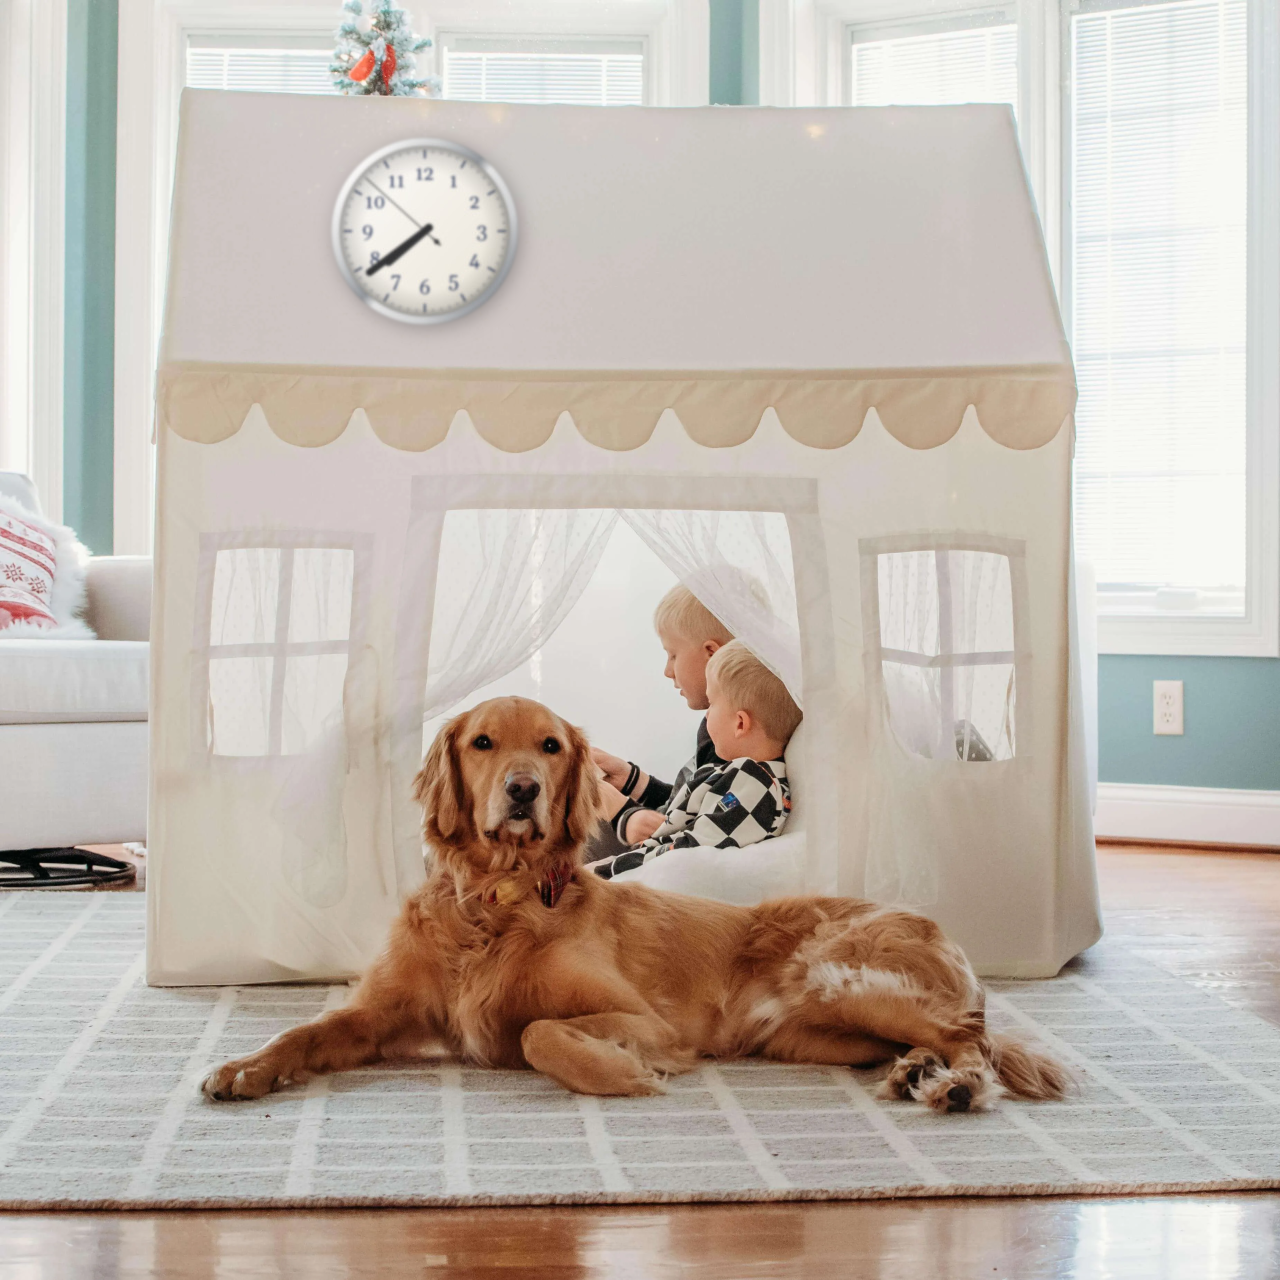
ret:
7:38:52
